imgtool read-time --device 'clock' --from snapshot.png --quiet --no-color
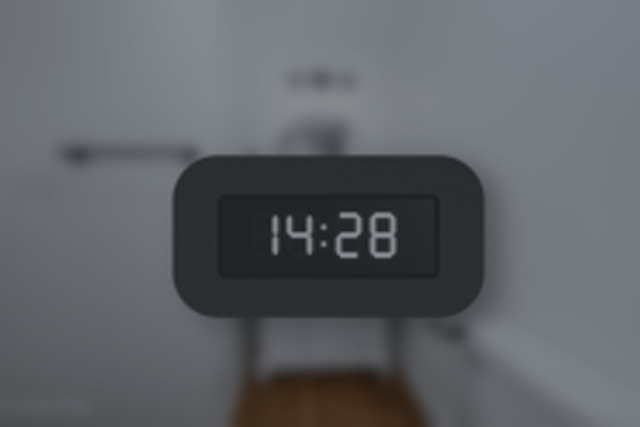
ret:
14:28
